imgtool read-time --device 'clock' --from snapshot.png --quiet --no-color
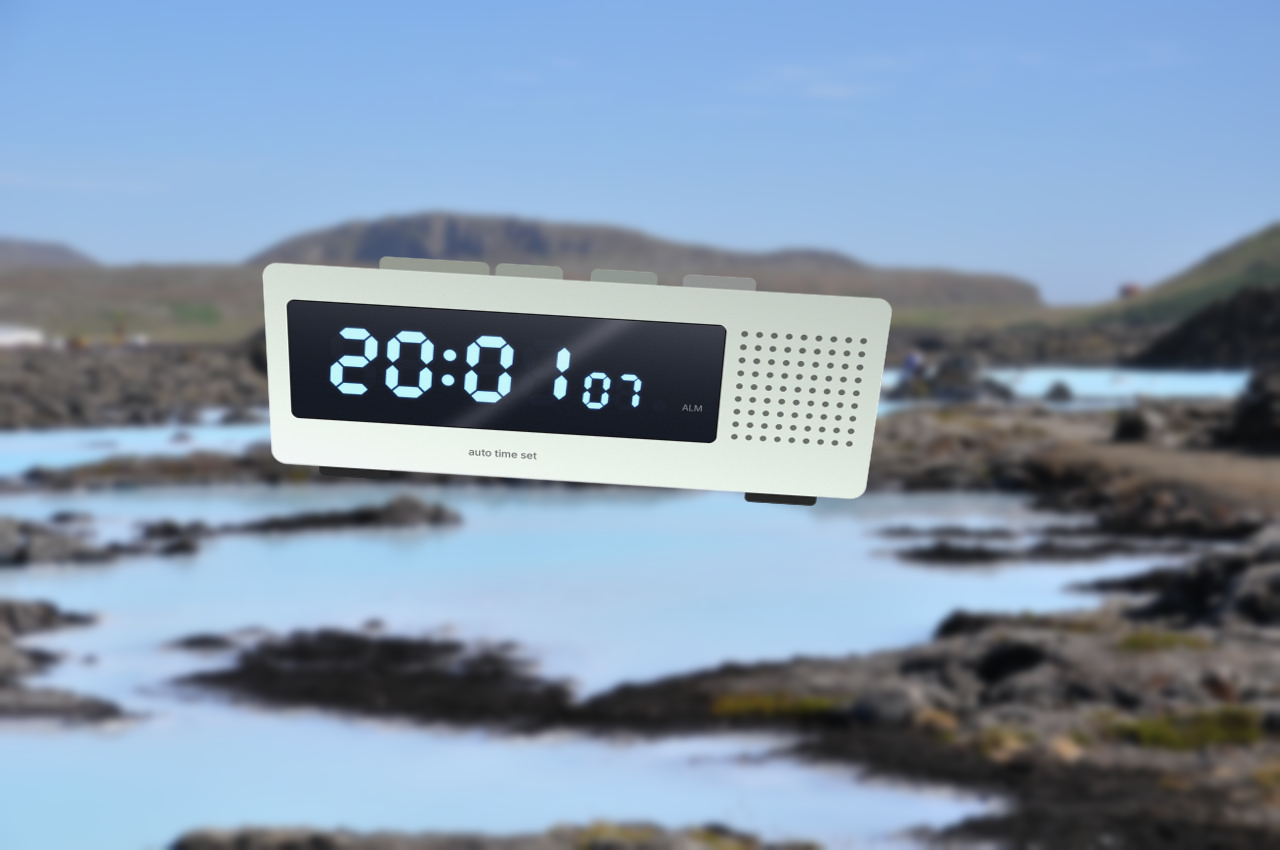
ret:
20:01:07
